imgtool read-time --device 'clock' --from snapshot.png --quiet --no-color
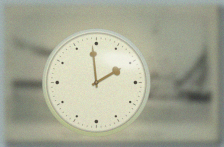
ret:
1:59
